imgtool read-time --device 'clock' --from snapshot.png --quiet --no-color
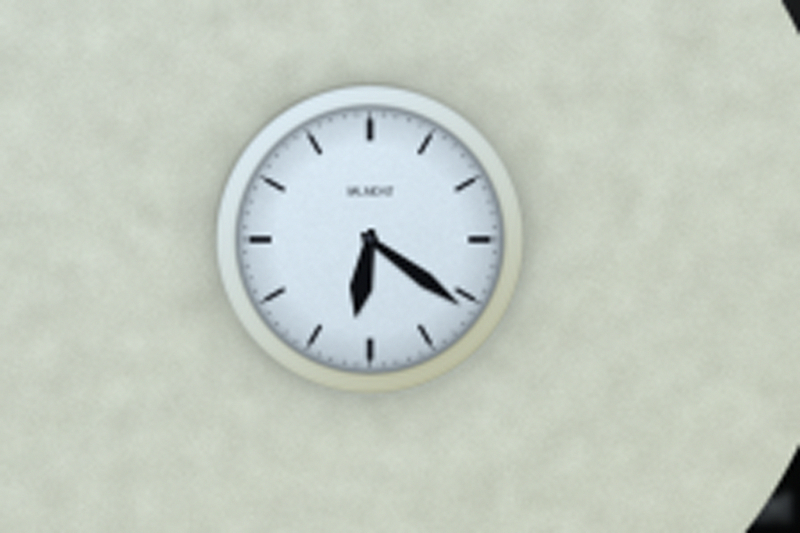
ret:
6:21
